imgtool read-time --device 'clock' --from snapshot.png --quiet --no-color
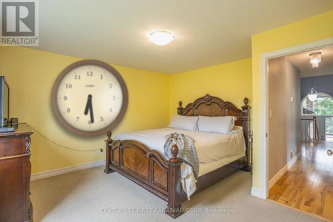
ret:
6:29
